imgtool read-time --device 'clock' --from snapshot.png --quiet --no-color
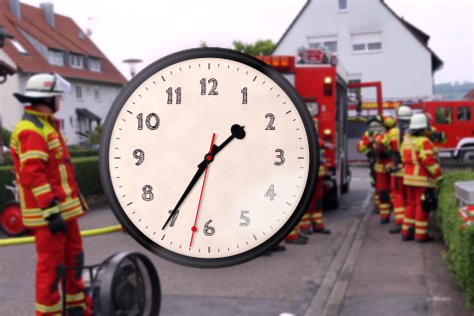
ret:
1:35:32
